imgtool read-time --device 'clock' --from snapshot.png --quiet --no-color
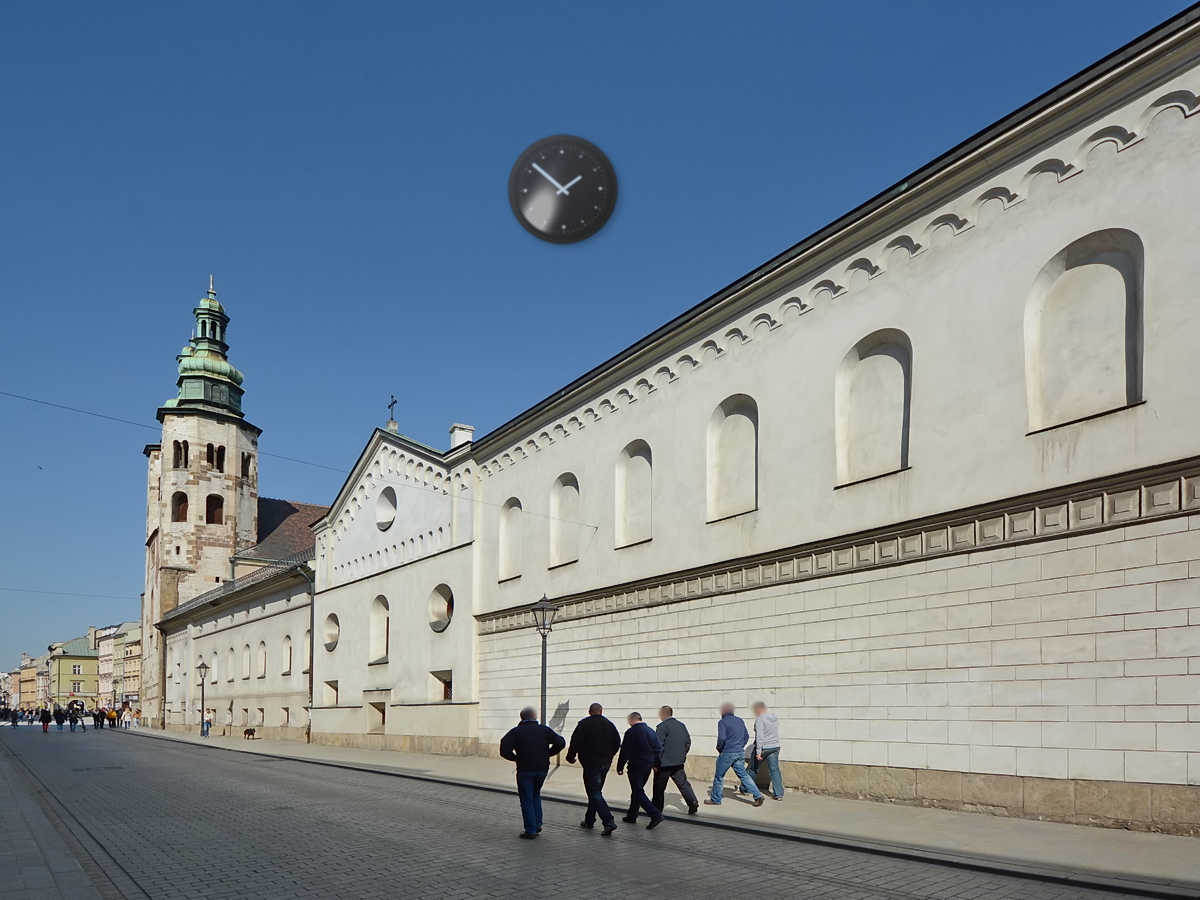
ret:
1:52
